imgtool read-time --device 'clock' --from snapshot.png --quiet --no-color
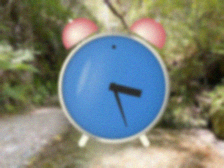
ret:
3:27
